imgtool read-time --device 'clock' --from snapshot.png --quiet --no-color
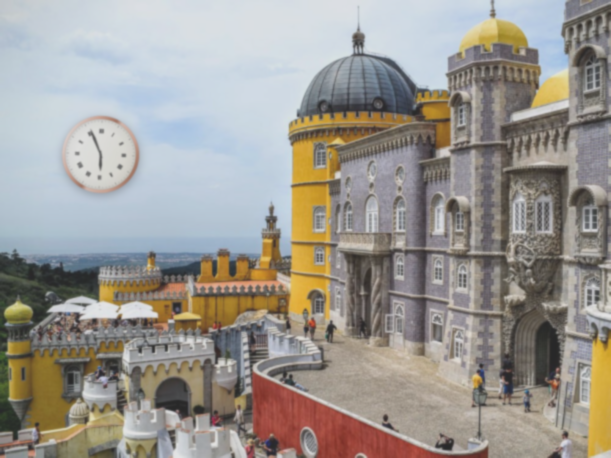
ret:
5:56
